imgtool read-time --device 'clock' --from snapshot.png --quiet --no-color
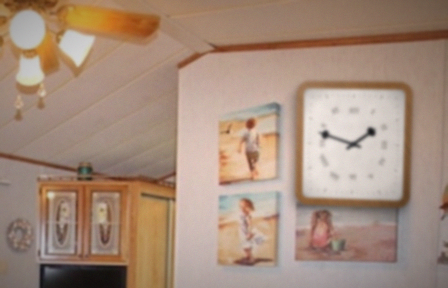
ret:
1:48
